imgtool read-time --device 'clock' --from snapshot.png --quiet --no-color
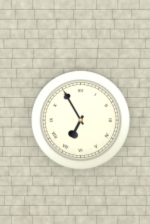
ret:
6:55
